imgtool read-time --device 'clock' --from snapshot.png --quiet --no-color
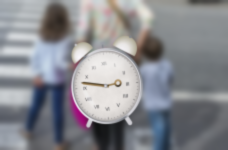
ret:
2:47
